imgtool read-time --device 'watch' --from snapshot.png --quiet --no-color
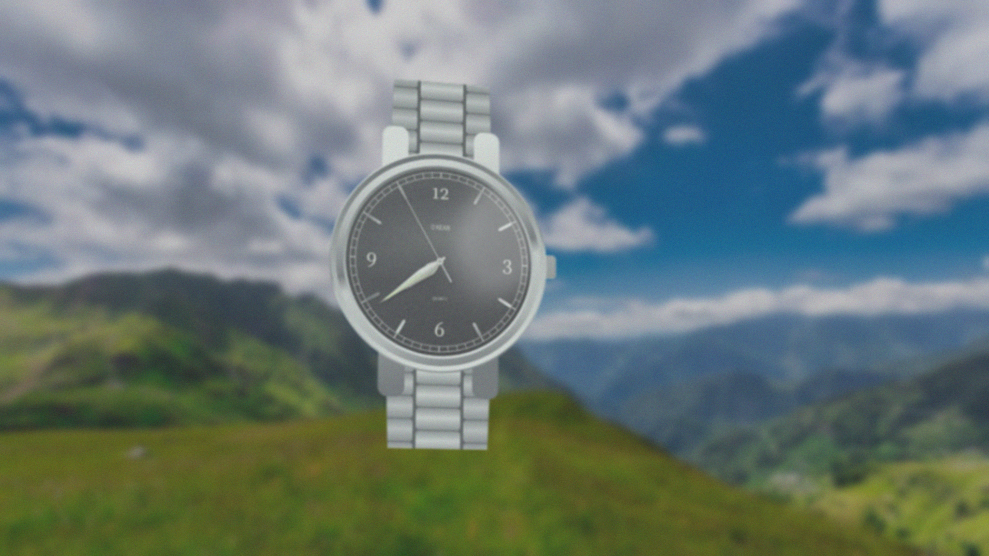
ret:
7:38:55
